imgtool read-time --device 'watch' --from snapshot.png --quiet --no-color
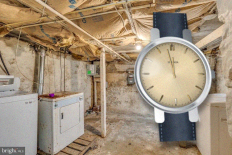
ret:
11:58
